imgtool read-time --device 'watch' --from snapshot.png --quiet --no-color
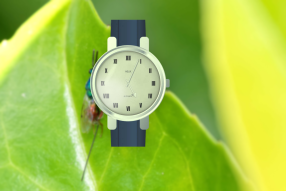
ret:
5:04
